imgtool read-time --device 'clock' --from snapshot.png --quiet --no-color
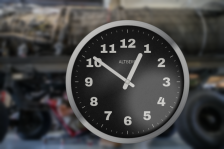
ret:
12:51
